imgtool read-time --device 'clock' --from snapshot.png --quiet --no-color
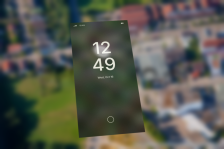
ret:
12:49
